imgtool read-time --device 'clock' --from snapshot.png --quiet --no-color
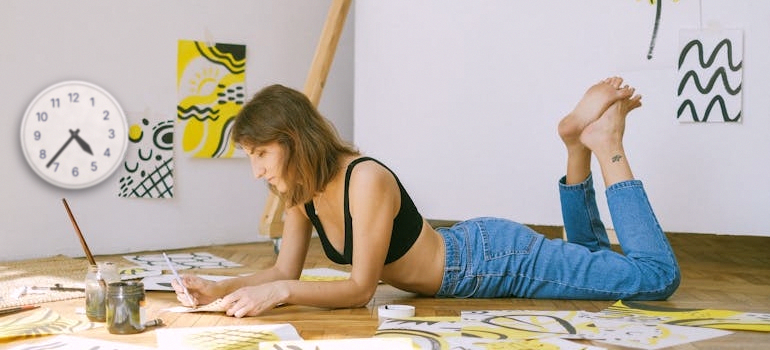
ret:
4:37
